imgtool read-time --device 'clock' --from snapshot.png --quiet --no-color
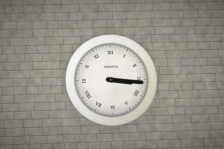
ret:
3:16
